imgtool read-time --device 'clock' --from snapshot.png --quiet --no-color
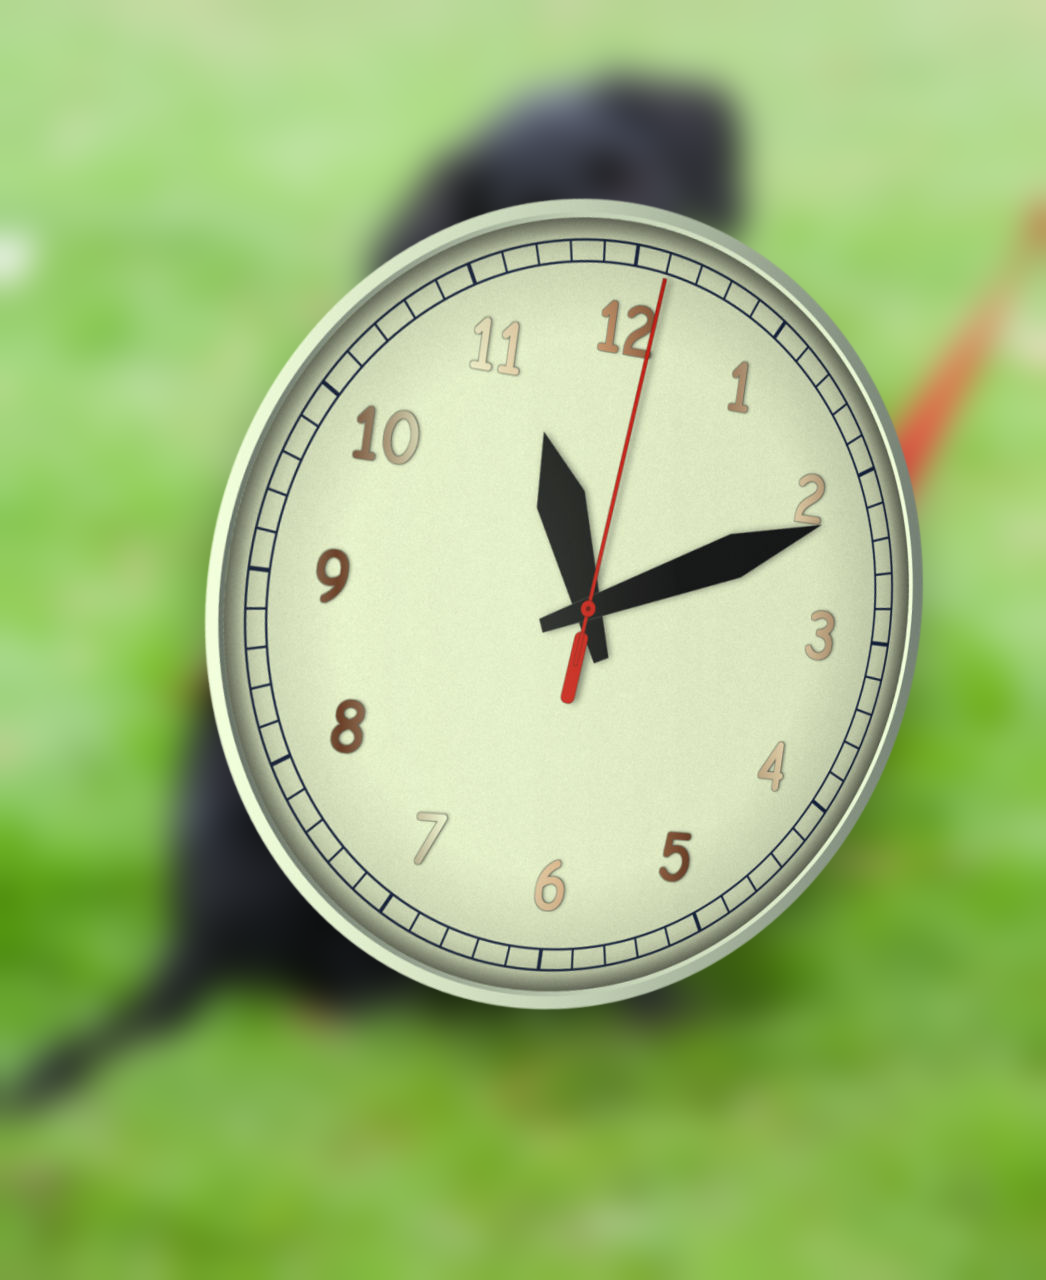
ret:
11:11:01
